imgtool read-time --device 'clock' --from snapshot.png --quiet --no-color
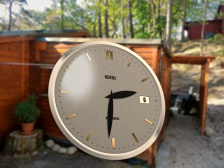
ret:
2:31
